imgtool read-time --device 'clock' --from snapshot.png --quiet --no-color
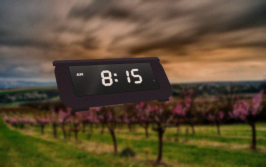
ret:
8:15
